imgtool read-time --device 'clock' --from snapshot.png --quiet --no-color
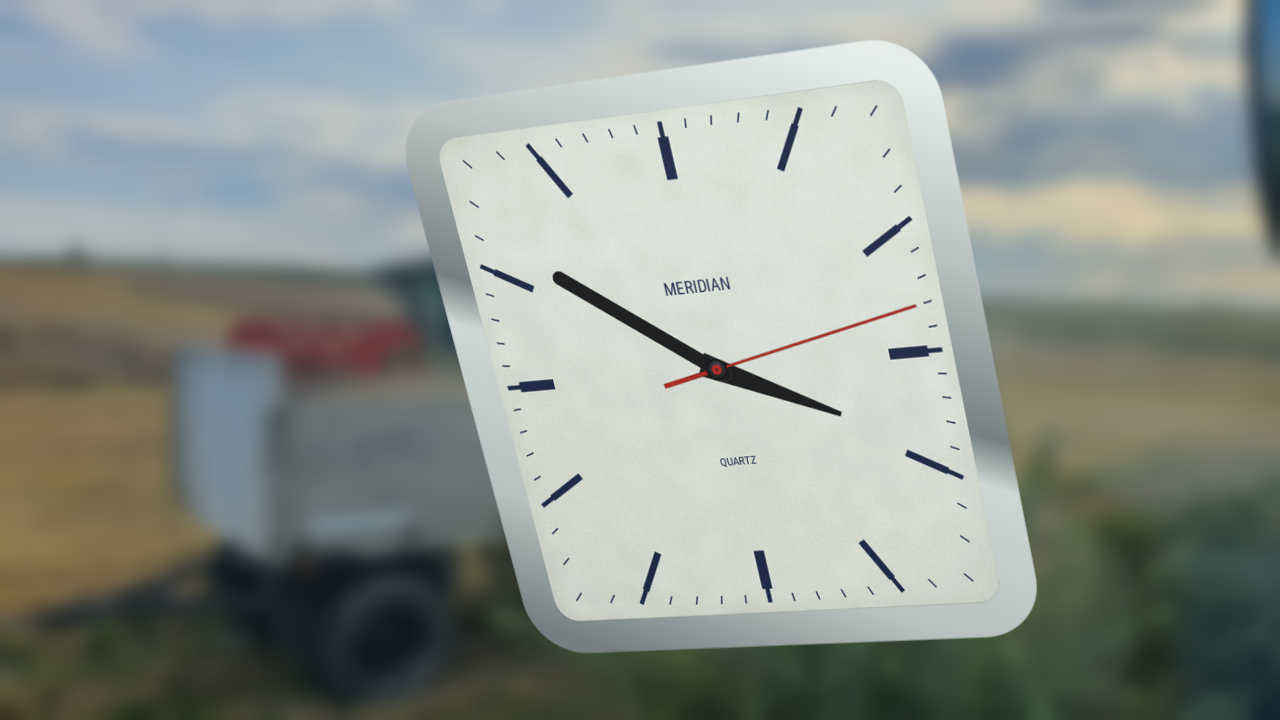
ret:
3:51:13
